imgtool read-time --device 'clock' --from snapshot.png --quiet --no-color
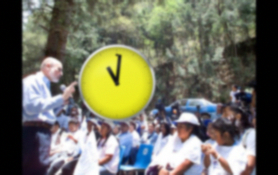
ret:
11:01
